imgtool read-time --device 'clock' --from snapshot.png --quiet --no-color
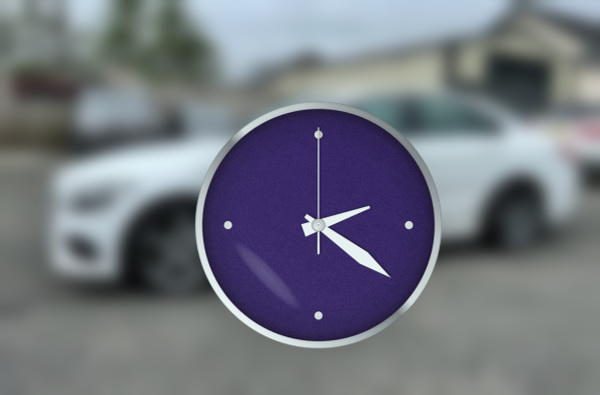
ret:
2:21:00
